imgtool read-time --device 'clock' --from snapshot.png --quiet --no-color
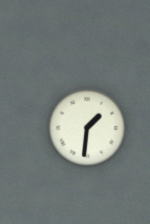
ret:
1:31
